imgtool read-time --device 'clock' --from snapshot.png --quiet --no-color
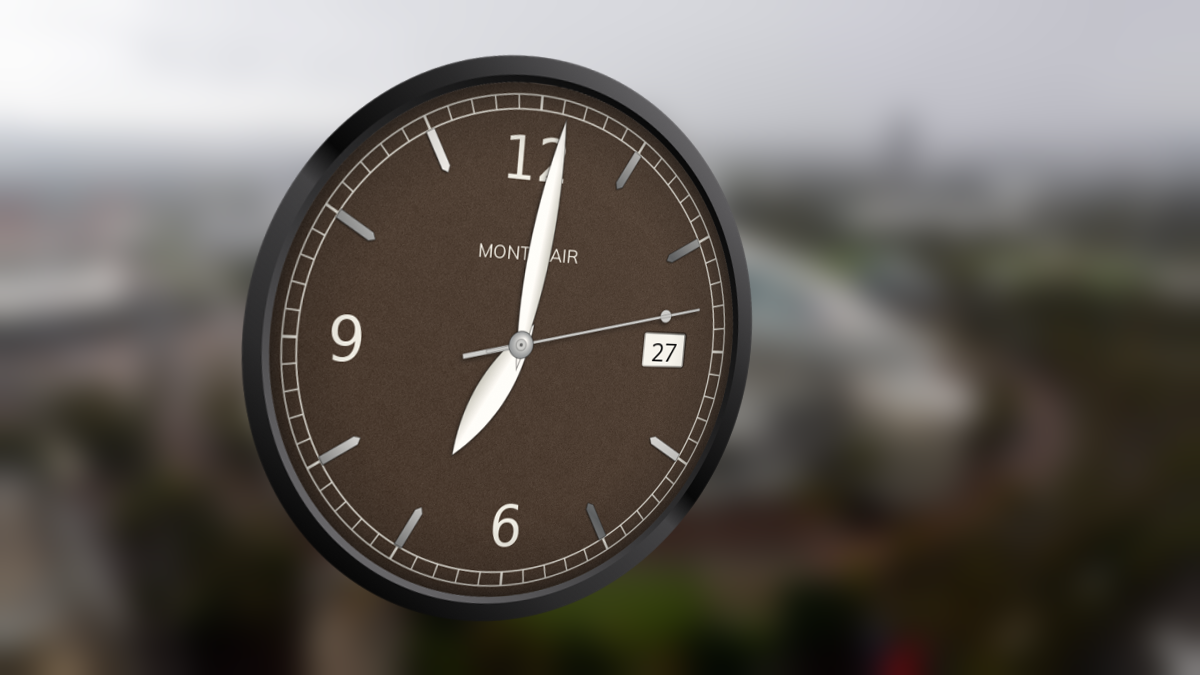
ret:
7:01:13
